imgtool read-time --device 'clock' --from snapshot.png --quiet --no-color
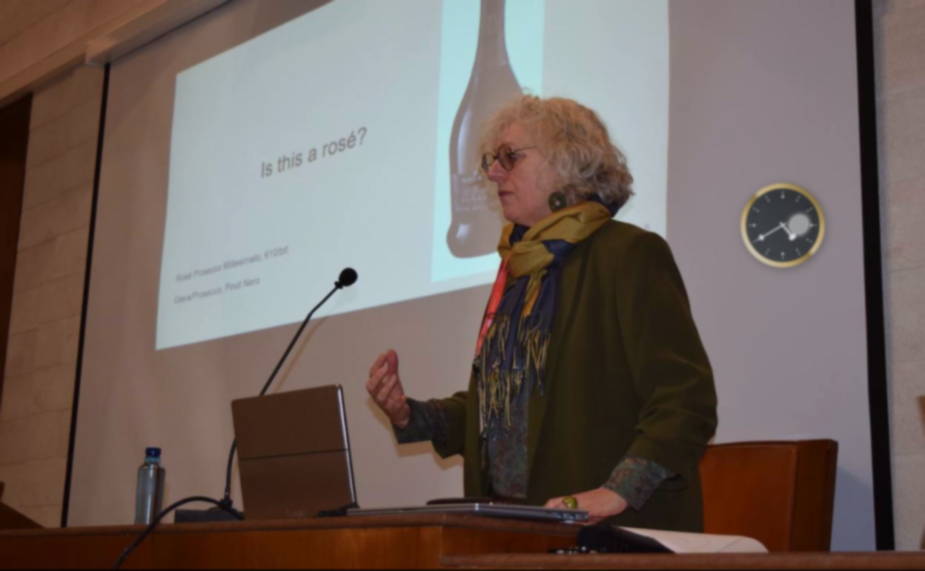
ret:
4:40
